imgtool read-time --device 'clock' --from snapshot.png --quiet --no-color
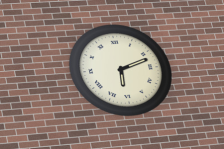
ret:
6:12
